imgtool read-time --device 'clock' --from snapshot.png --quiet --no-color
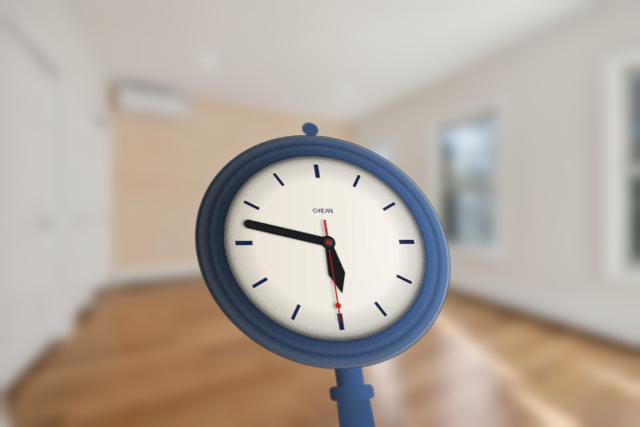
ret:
5:47:30
